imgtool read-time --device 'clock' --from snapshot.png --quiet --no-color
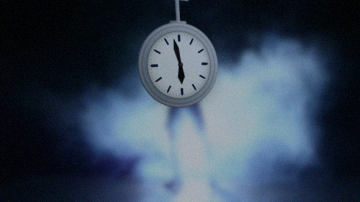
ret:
5:58
